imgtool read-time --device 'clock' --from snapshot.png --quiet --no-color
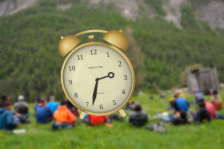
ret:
2:33
